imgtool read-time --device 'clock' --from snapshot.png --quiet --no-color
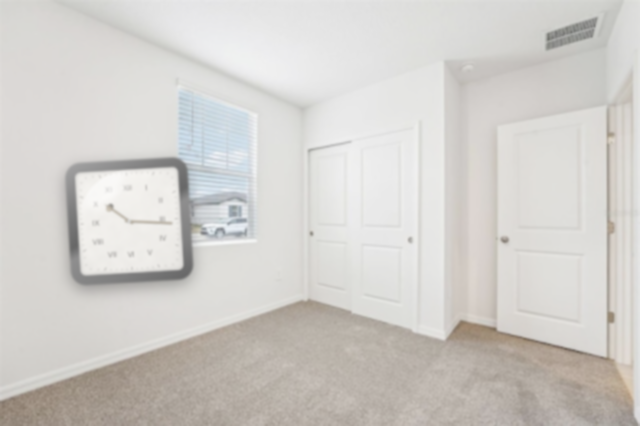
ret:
10:16
